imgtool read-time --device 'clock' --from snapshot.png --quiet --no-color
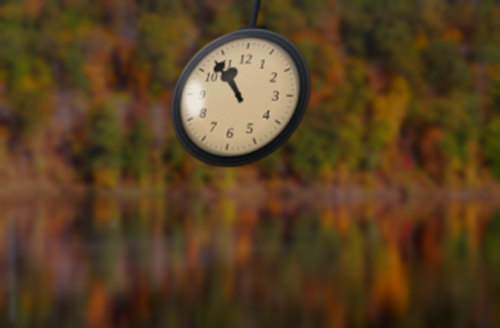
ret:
10:53
